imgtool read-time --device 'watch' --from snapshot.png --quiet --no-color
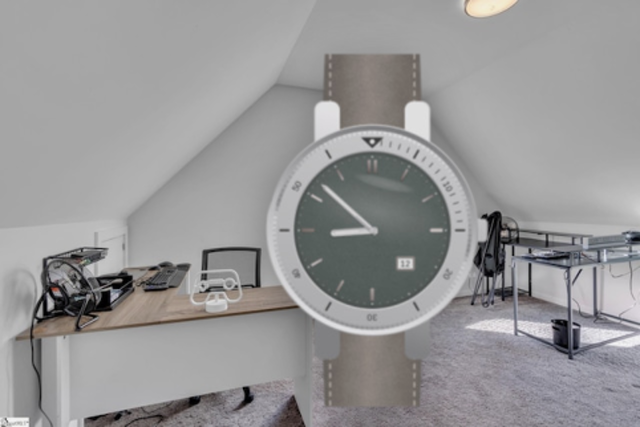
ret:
8:52
